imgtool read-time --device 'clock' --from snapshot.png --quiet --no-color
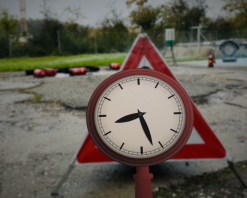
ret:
8:27
